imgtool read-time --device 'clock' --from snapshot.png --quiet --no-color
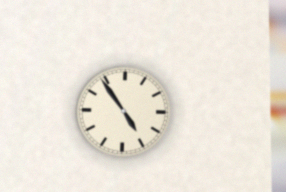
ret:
4:54
